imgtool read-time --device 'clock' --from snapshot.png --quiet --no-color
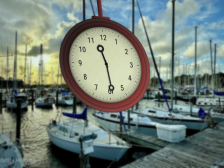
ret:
11:29
